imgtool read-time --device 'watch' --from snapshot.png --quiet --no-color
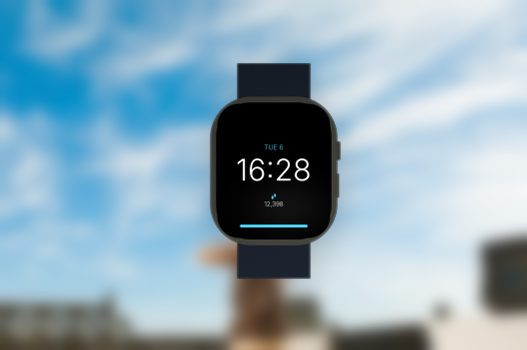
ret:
16:28
